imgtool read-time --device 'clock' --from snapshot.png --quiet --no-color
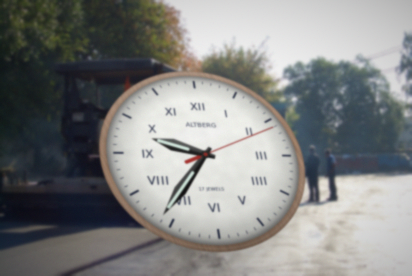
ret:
9:36:11
